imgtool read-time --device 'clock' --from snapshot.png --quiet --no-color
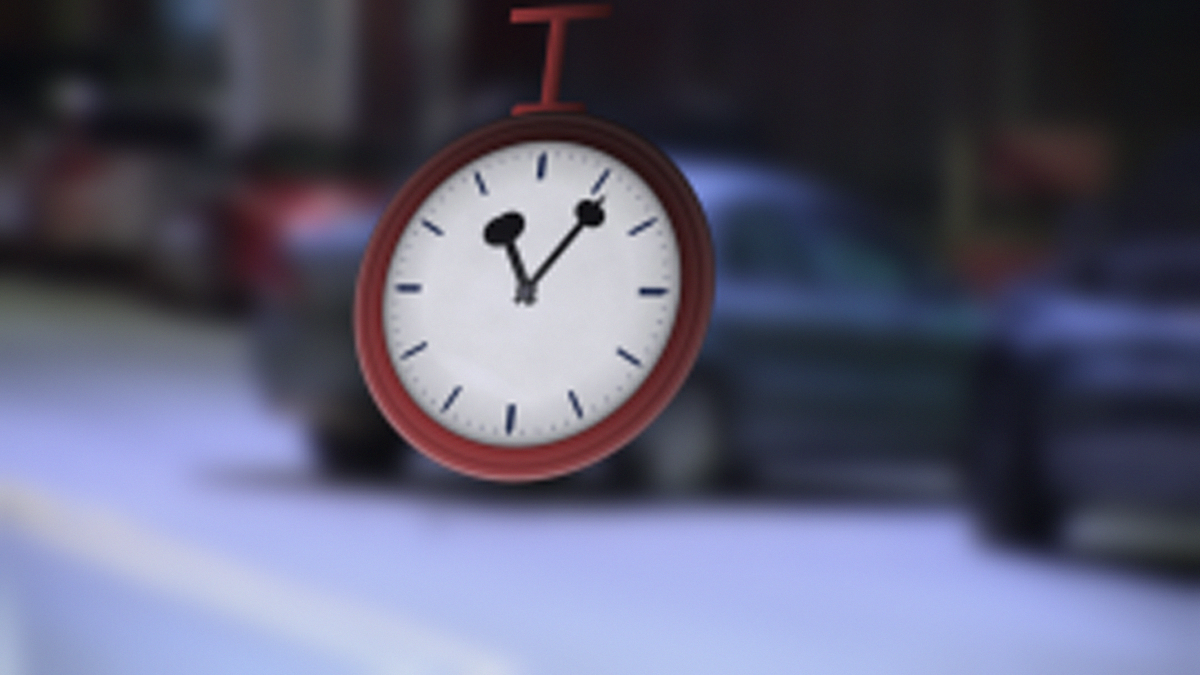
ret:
11:06
